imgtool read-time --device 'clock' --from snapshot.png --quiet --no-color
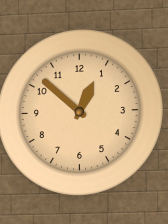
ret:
12:52
